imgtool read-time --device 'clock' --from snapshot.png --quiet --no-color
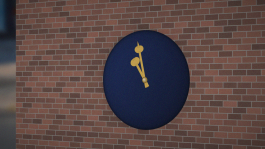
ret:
10:58
